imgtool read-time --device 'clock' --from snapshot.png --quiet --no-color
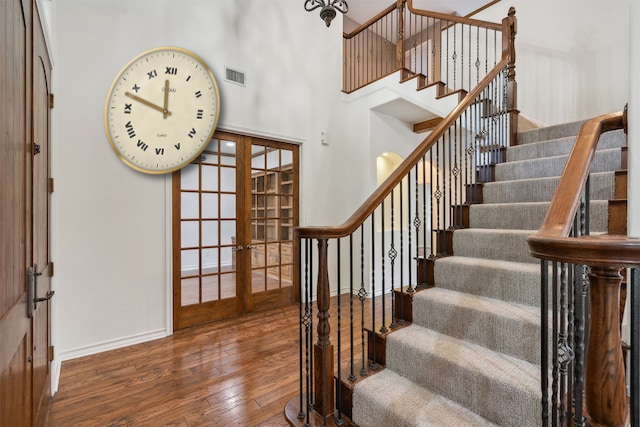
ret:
11:48
